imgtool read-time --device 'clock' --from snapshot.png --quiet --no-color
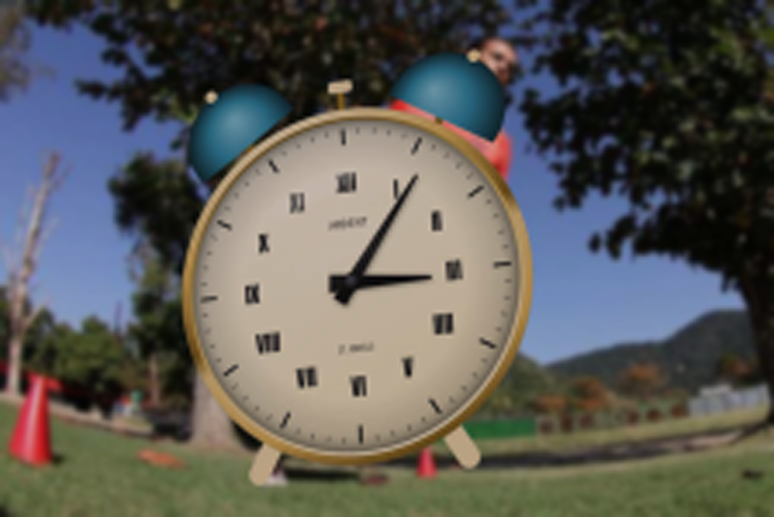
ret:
3:06
